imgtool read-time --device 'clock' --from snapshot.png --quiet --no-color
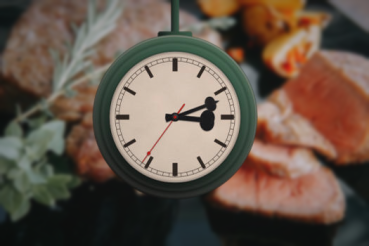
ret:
3:11:36
